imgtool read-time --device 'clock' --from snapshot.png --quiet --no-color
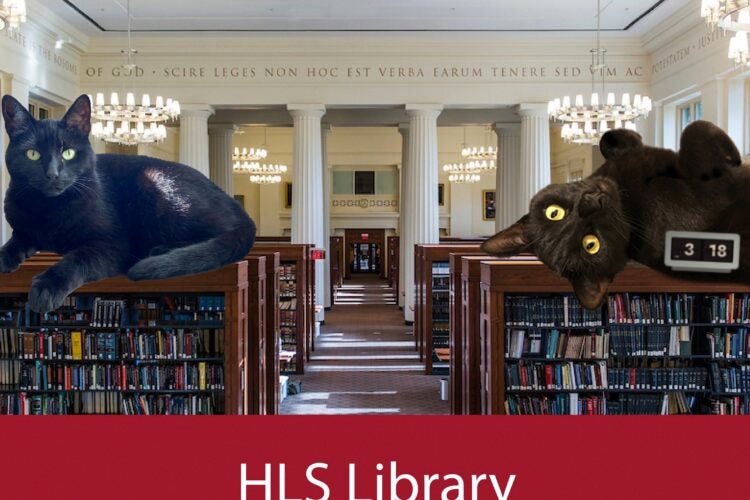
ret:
3:18
